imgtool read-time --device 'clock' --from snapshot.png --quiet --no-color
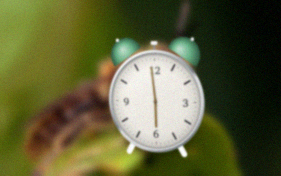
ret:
5:59
